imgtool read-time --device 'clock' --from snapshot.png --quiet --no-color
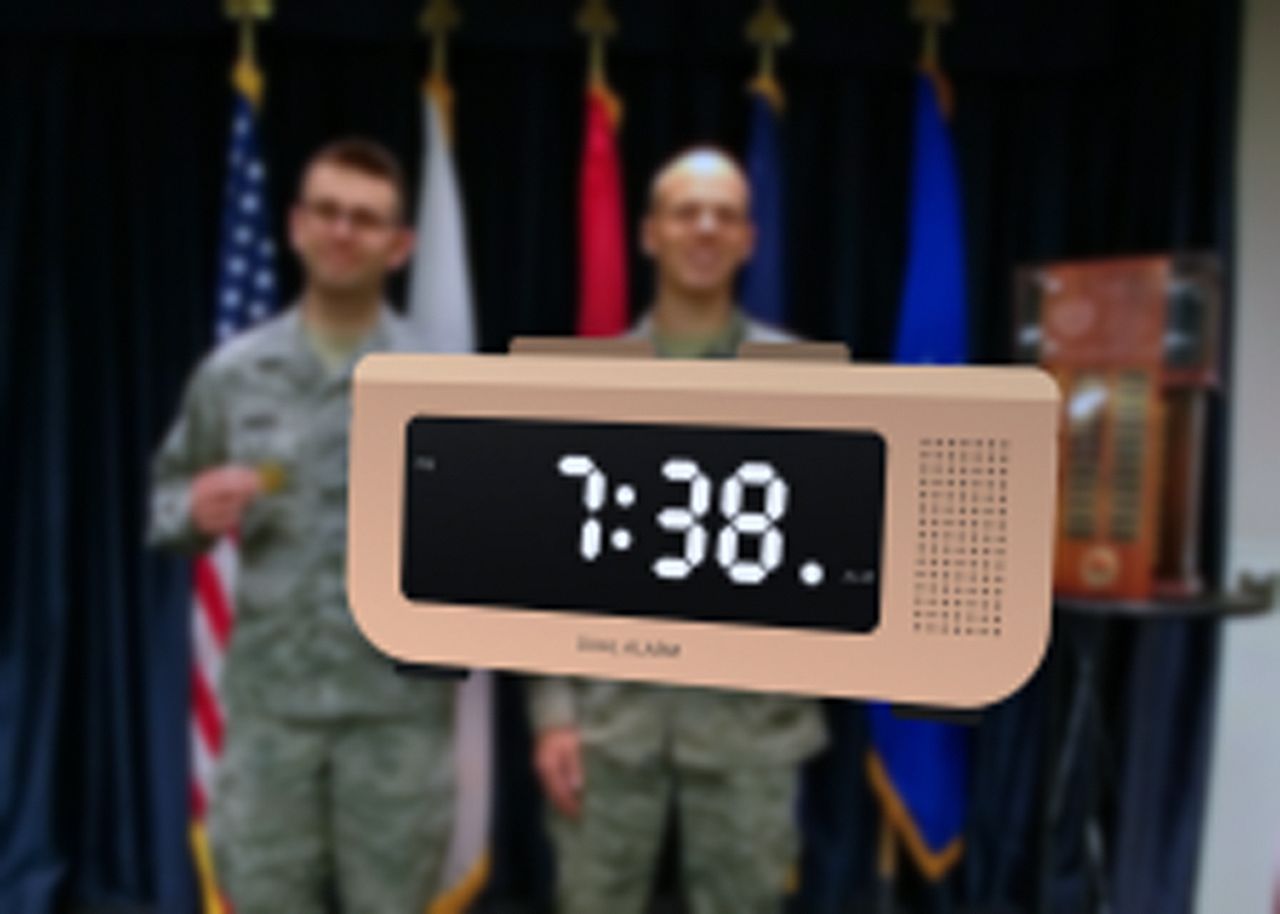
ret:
7:38
